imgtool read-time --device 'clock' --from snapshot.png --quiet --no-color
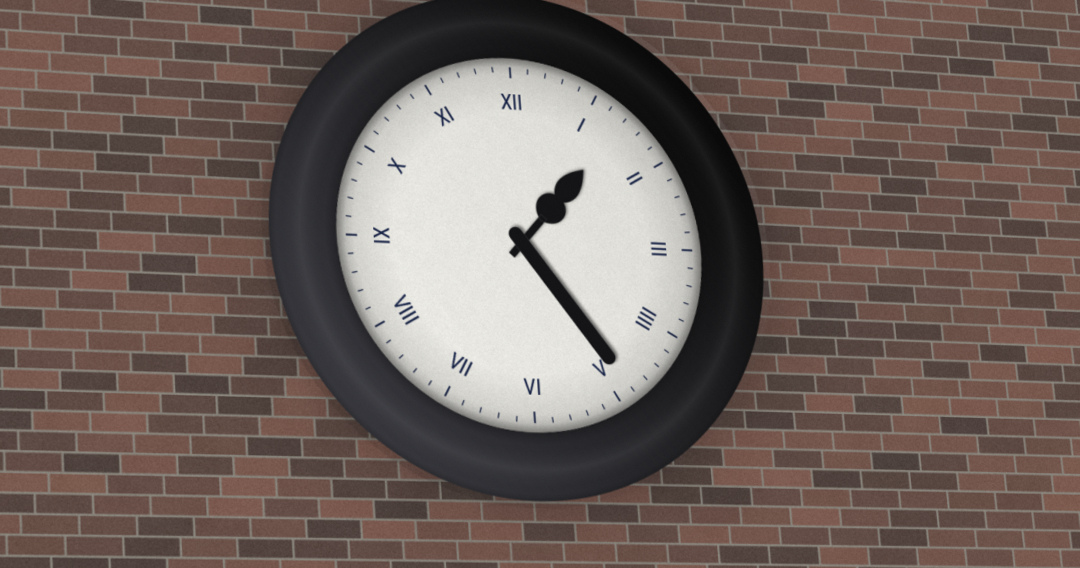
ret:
1:24
